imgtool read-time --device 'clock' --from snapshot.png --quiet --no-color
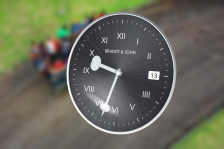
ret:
9:33
